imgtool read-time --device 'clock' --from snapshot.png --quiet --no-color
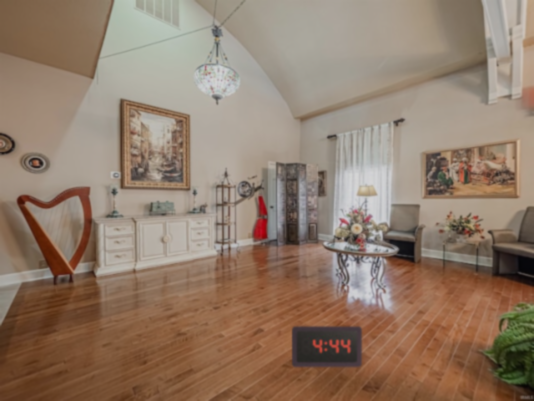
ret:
4:44
